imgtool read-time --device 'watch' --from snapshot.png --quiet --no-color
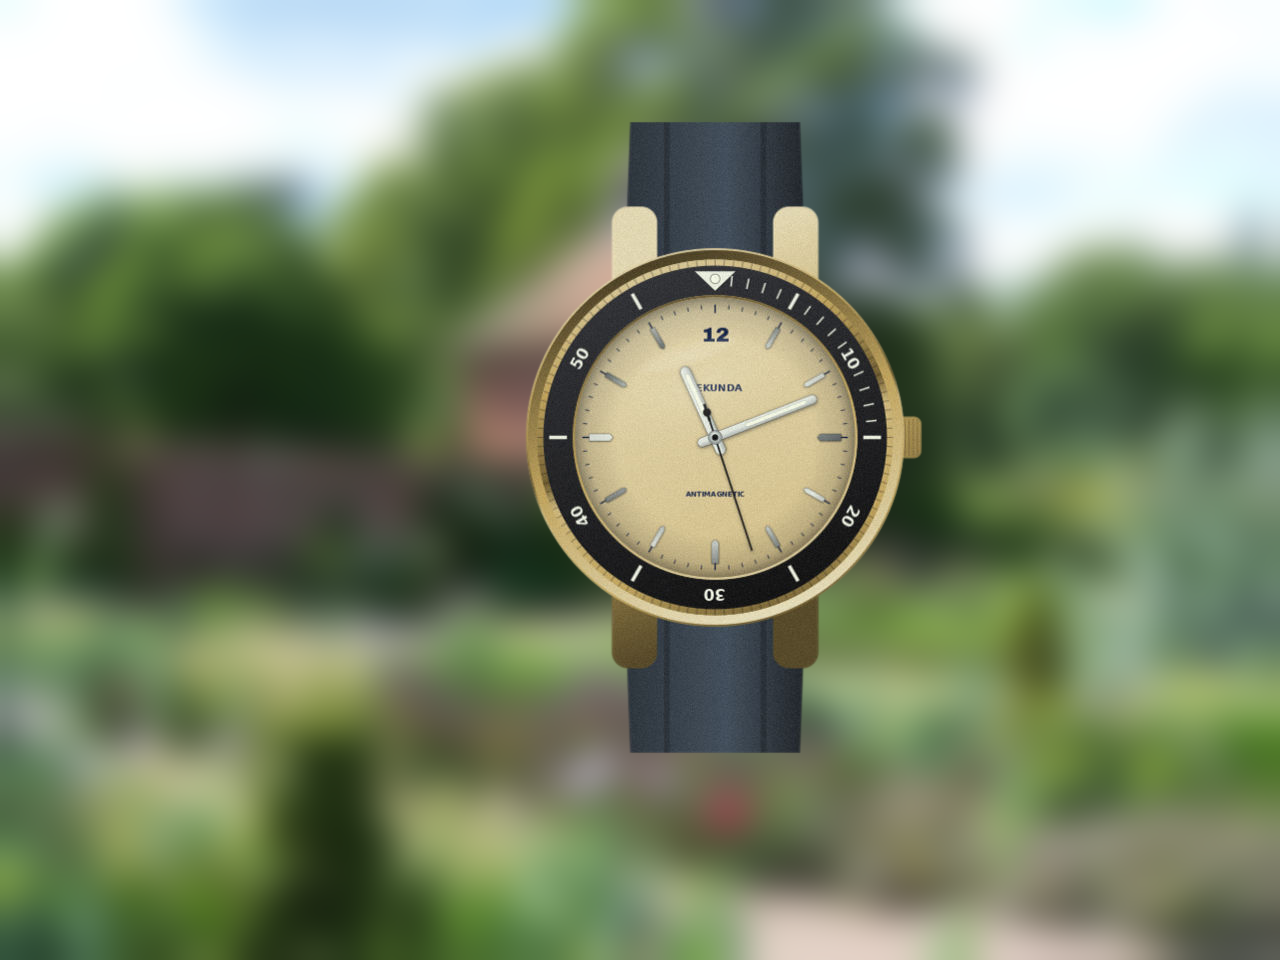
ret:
11:11:27
